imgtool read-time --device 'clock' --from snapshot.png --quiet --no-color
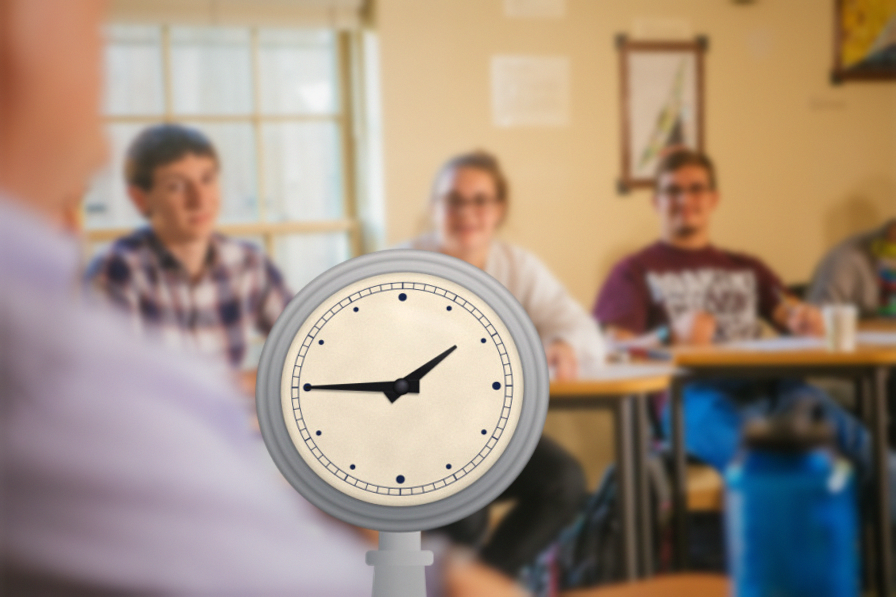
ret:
1:45
